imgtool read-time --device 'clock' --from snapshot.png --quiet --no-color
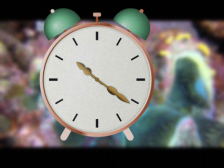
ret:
10:21
